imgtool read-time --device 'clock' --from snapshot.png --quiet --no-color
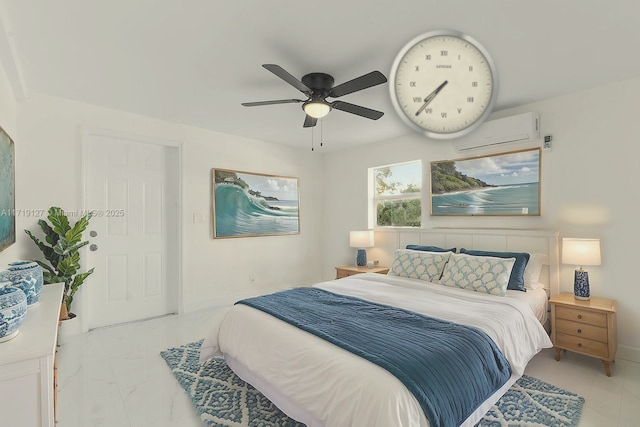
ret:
7:37
